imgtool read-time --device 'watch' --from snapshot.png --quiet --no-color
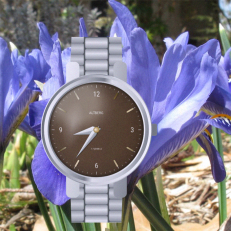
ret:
8:36
